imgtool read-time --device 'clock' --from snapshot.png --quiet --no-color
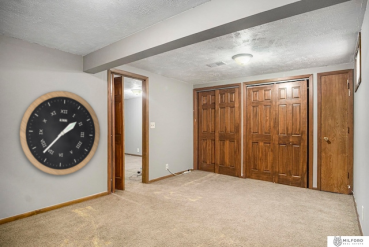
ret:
1:37
